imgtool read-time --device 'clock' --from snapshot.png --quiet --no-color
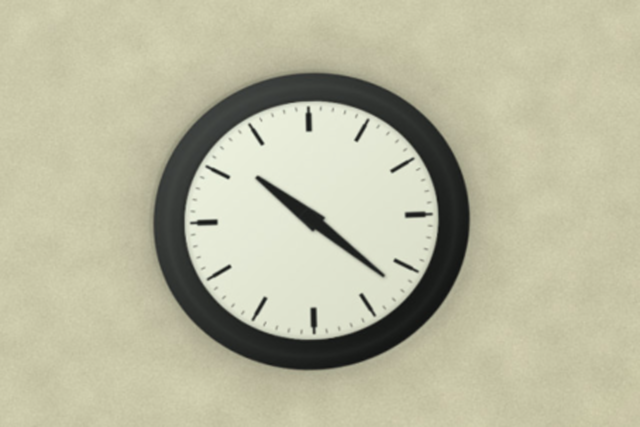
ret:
10:22
